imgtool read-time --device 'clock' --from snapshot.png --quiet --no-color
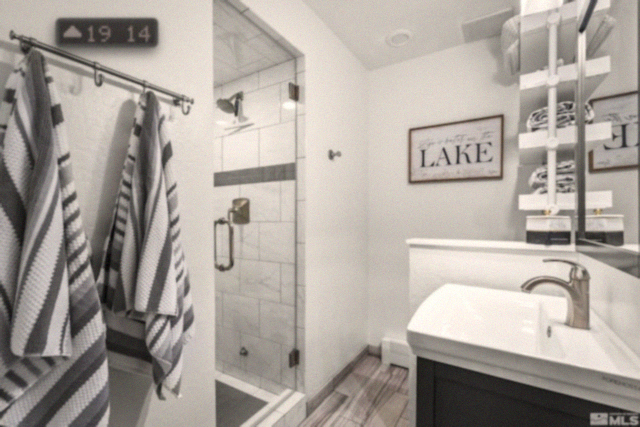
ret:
19:14
